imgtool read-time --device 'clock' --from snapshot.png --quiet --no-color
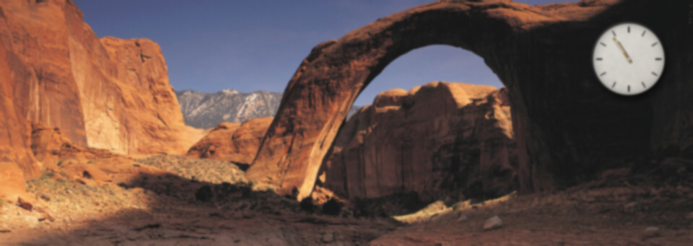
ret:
10:54
